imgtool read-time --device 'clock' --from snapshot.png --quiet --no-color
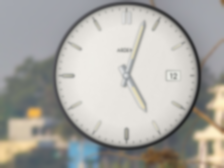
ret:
5:03
